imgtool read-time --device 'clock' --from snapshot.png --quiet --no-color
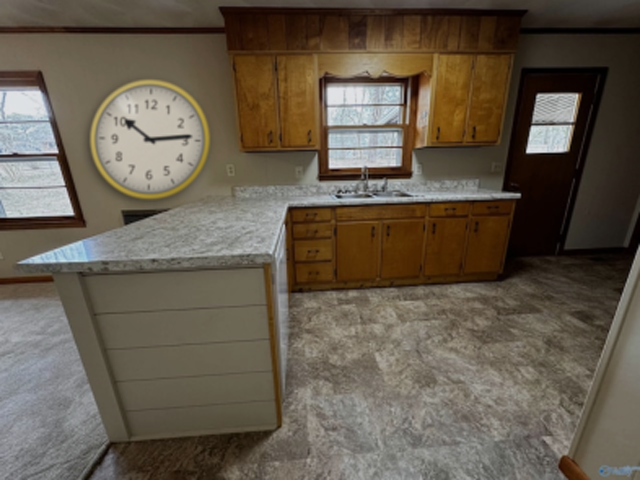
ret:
10:14
